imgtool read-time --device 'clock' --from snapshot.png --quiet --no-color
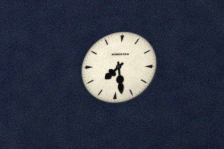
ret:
7:28
